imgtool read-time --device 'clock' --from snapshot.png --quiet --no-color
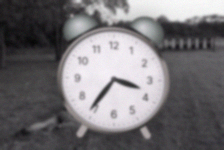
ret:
3:36
